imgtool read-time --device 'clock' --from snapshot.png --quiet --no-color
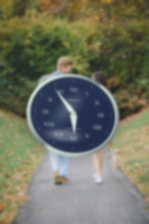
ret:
5:54
